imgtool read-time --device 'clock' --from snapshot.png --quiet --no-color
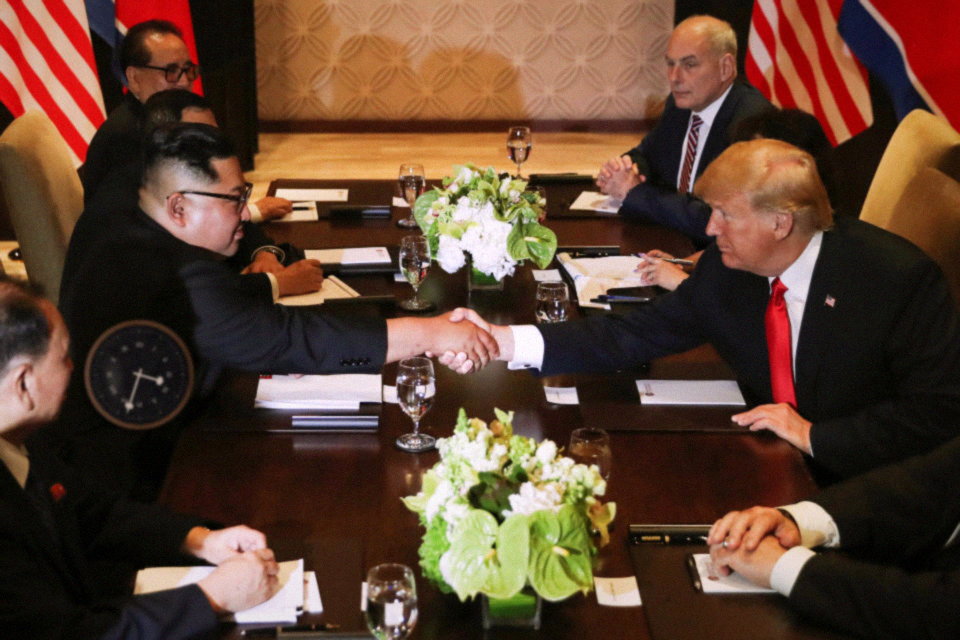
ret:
3:33
